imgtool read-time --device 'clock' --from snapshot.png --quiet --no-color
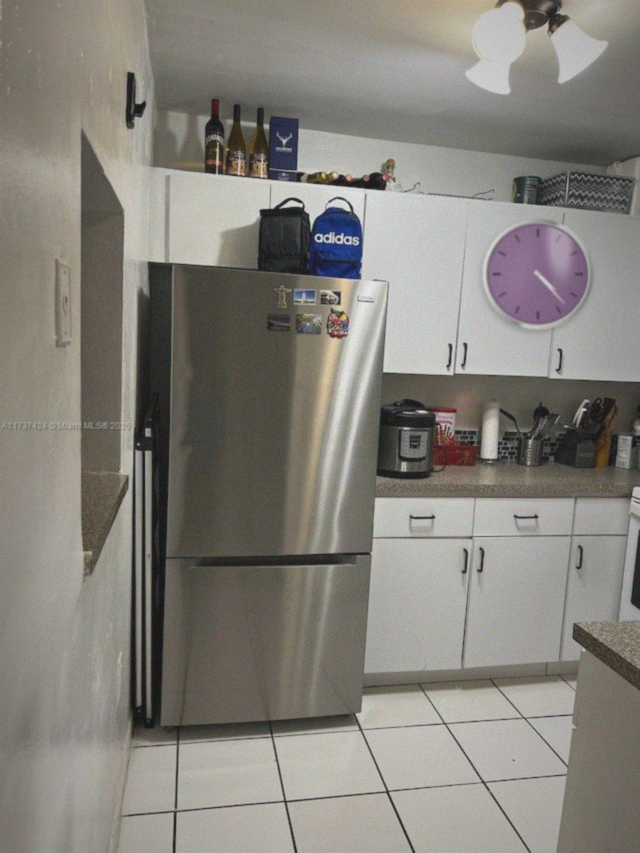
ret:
4:23
